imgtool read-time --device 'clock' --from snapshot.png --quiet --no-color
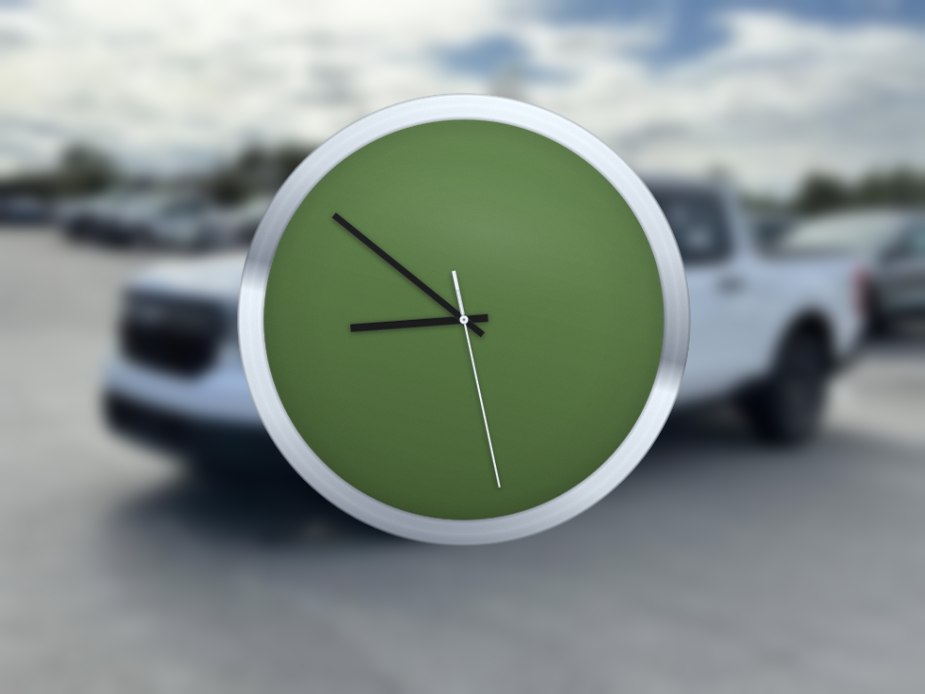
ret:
8:51:28
